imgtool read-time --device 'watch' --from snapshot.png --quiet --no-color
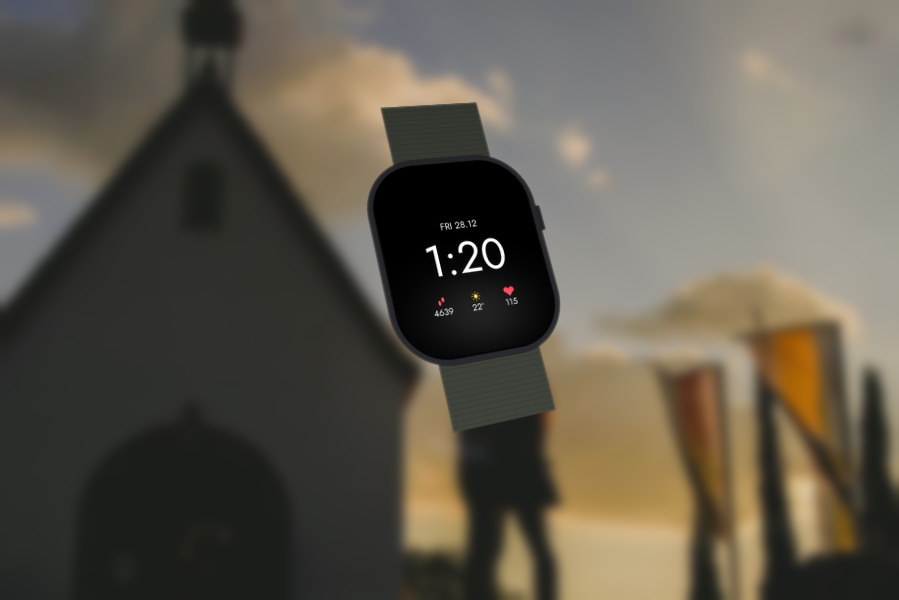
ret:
1:20
